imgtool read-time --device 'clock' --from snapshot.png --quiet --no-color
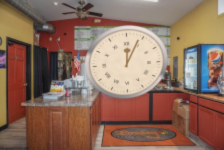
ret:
12:04
